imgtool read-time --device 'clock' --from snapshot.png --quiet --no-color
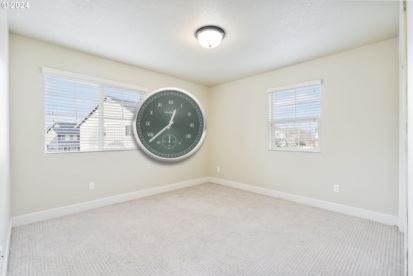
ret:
12:38
